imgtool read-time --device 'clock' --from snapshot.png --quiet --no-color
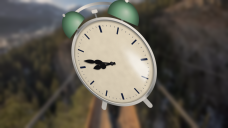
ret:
8:47
